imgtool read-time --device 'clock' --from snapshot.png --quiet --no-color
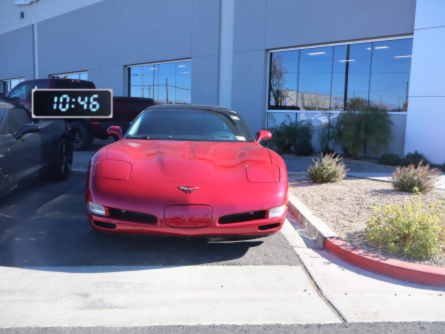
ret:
10:46
